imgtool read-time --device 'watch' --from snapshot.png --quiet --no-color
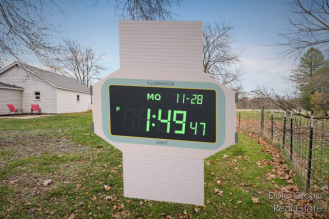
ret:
1:49:47
